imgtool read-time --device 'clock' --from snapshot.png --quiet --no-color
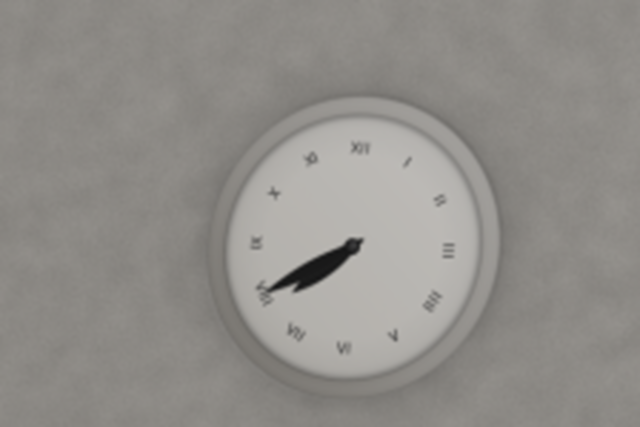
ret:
7:40
